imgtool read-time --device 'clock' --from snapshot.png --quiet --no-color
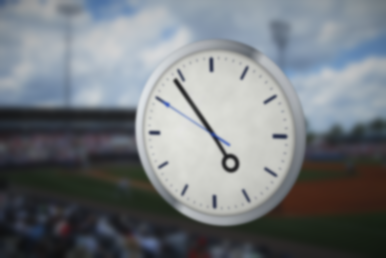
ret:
4:53:50
